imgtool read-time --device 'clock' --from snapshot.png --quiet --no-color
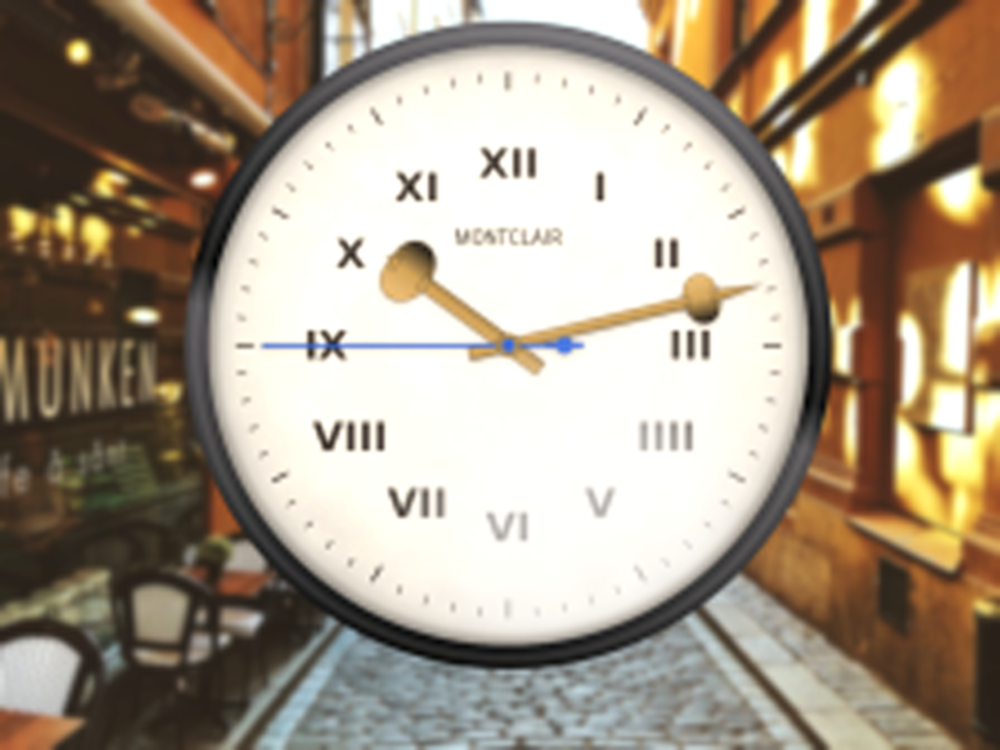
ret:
10:12:45
